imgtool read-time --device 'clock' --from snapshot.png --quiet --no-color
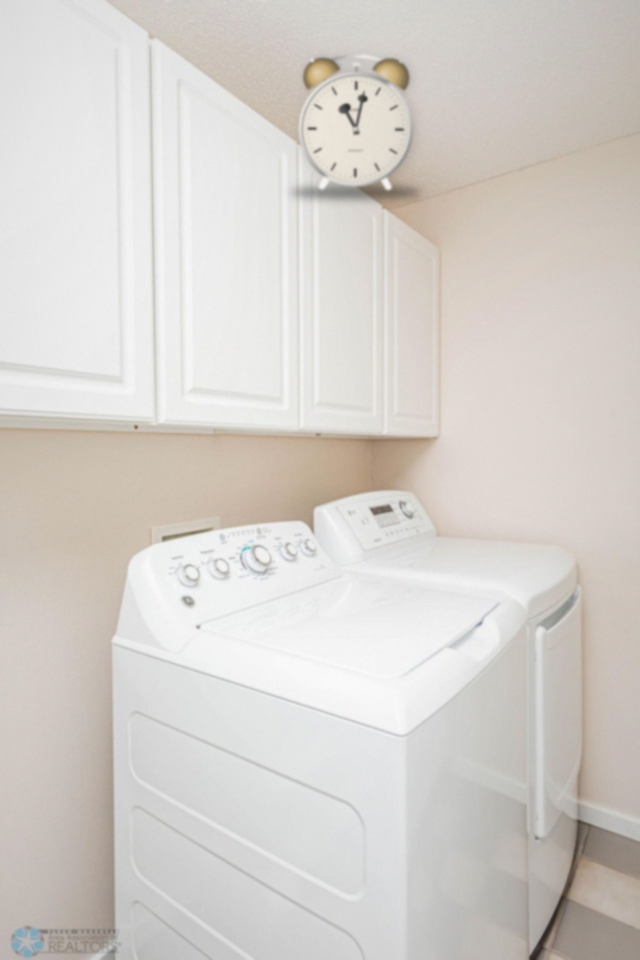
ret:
11:02
